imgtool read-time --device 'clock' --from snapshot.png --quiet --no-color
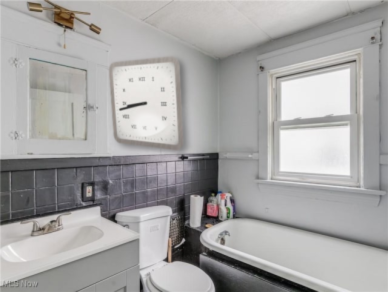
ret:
8:43
